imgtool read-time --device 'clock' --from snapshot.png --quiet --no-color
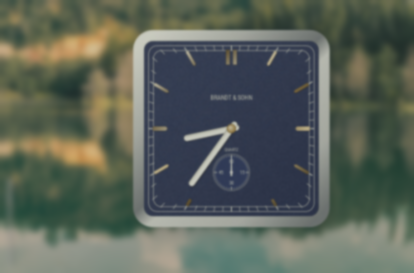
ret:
8:36
